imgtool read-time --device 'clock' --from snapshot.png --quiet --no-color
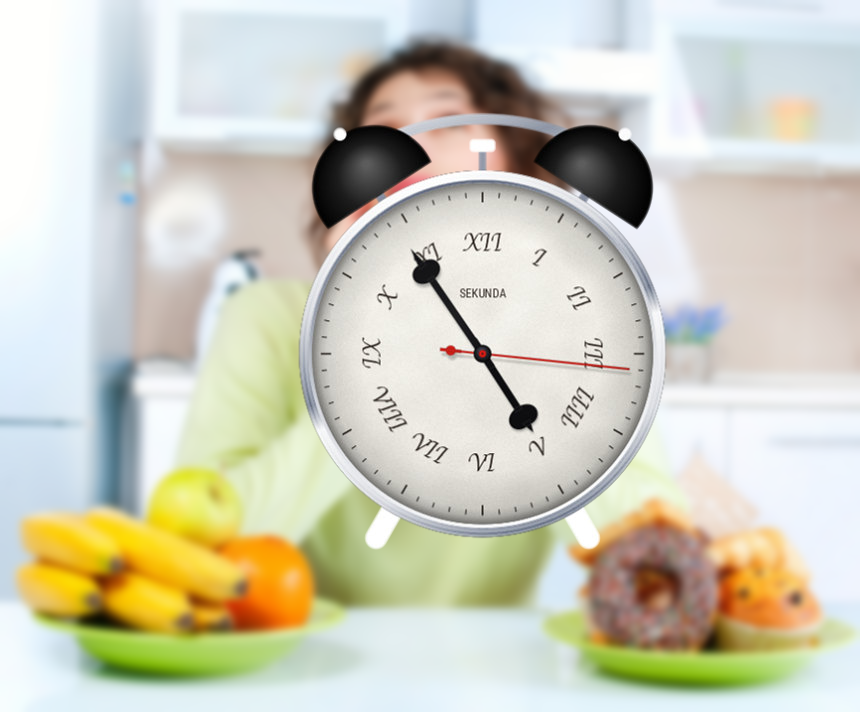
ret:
4:54:16
